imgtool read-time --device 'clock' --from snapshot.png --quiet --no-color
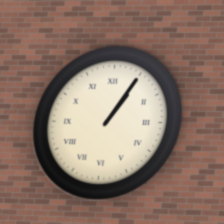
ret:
1:05
